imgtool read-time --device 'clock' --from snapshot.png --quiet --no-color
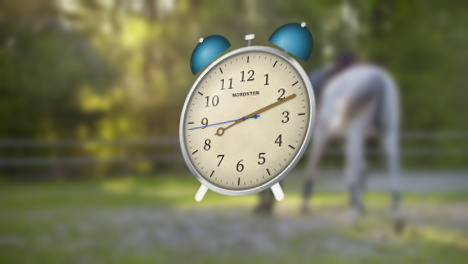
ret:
8:11:44
